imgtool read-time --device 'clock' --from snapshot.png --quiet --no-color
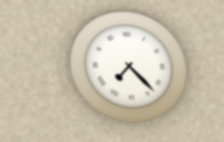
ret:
7:23
